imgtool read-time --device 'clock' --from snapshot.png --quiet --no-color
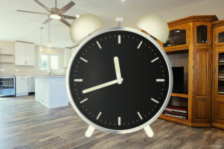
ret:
11:42
